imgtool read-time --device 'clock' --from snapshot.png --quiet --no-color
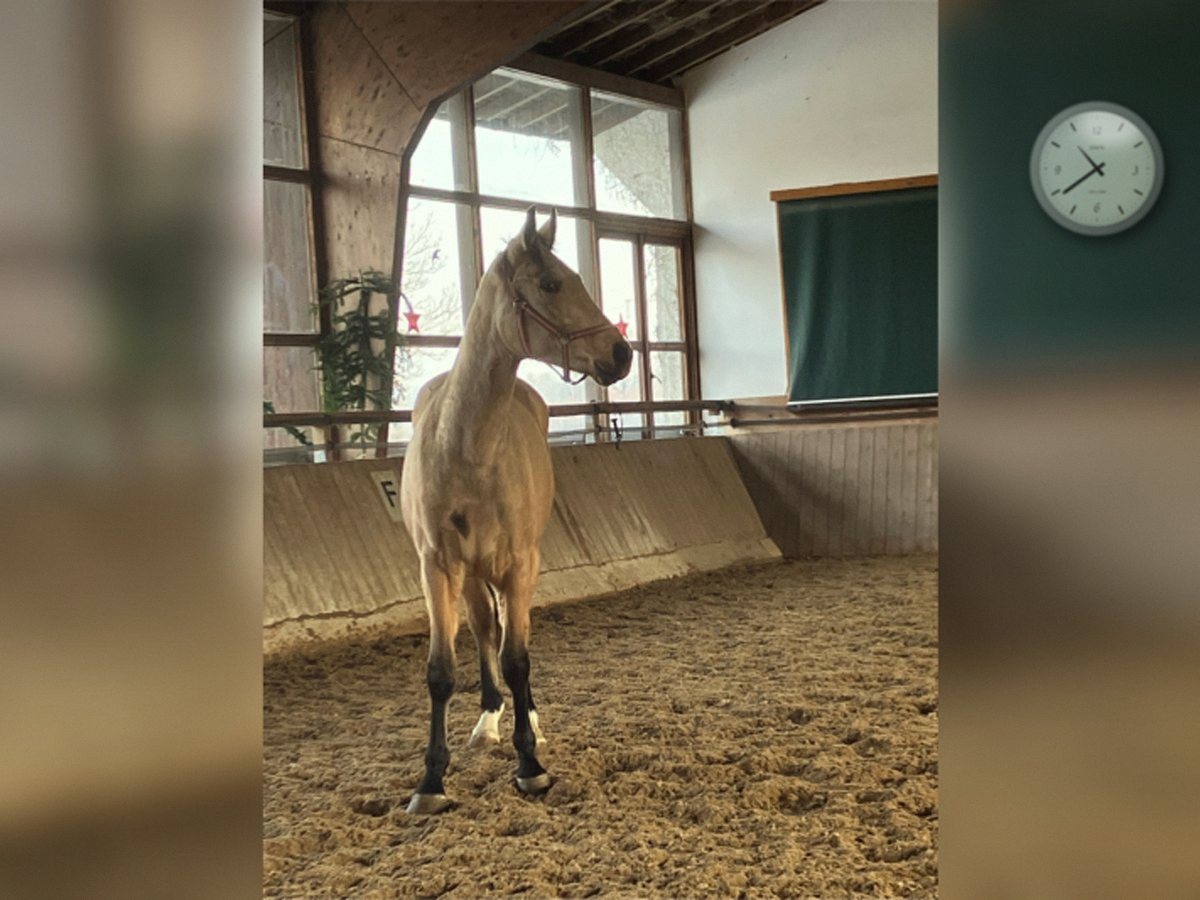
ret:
10:39
